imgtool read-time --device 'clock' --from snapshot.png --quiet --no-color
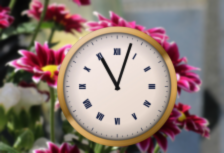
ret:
11:03
